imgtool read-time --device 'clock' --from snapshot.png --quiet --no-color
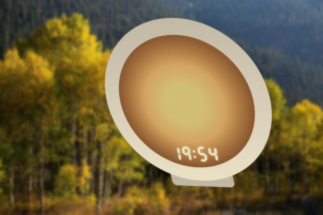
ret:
19:54
